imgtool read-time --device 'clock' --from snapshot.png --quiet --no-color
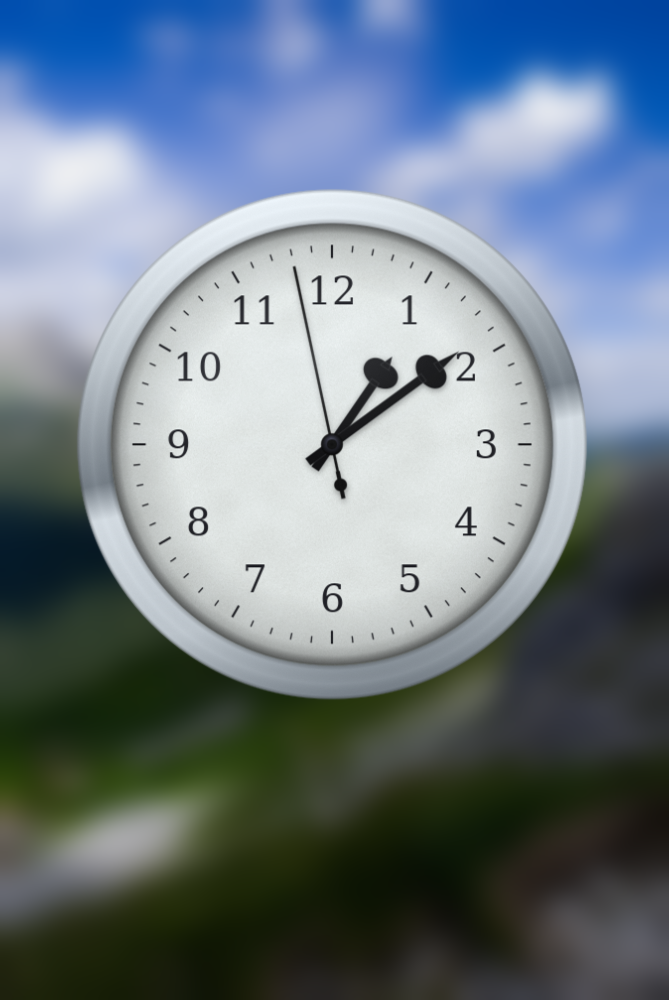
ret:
1:08:58
